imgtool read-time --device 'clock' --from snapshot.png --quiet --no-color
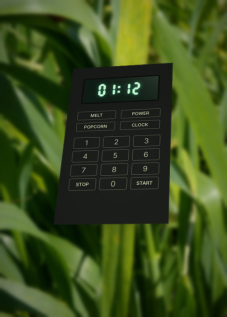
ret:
1:12
